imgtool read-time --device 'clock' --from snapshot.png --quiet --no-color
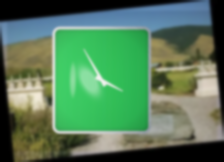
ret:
3:55
